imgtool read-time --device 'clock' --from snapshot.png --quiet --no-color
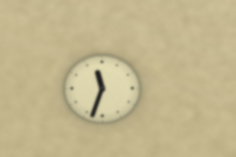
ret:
11:33
